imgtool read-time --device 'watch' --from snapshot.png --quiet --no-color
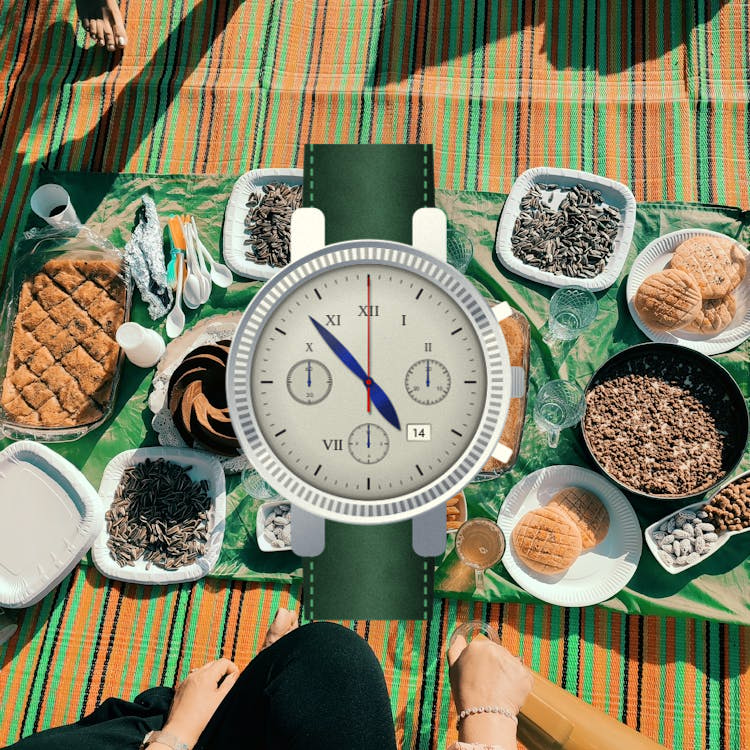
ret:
4:53
